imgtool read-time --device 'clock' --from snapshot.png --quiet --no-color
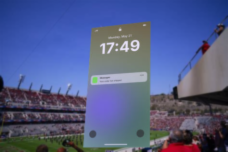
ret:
17:49
